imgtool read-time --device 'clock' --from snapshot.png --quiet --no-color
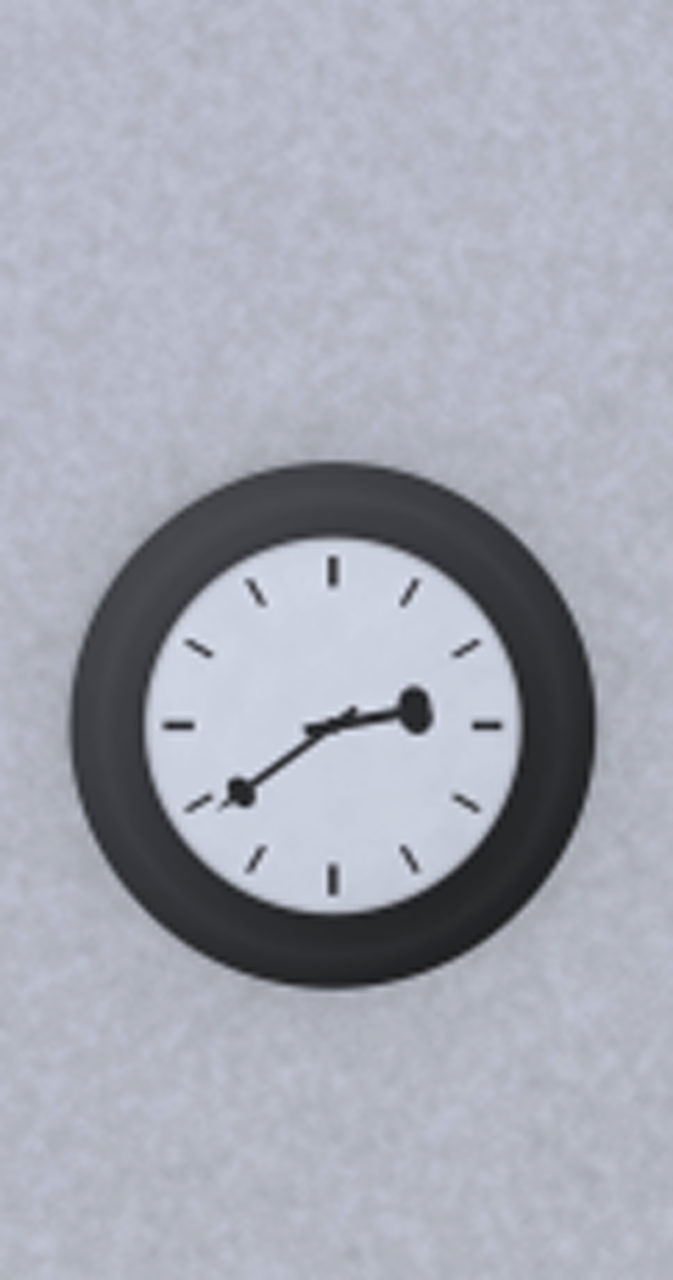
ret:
2:39
